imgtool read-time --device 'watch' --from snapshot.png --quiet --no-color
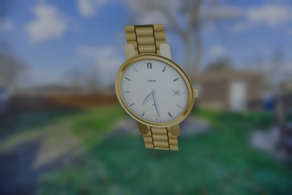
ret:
7:29
